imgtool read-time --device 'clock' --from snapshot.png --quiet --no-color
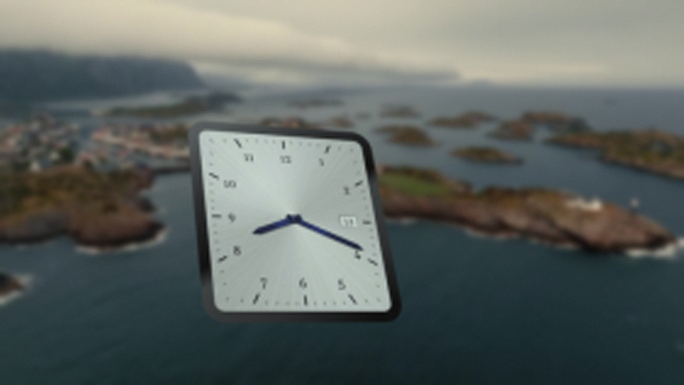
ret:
8:19
